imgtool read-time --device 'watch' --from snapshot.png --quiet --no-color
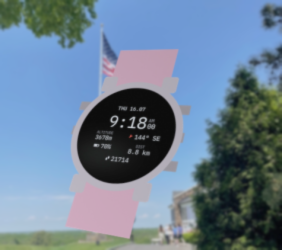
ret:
9:18
